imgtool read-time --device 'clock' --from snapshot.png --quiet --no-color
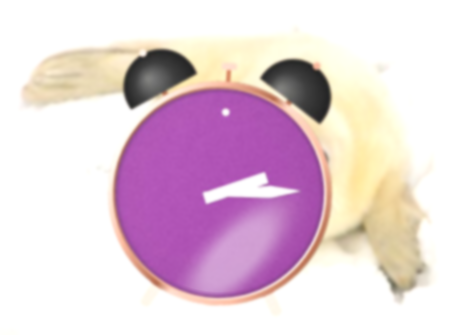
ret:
2:14
